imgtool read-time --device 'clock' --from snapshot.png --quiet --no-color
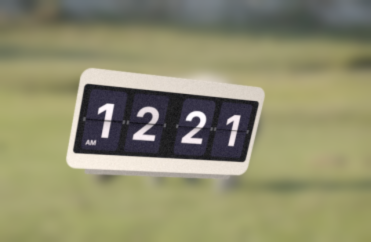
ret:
12:21
